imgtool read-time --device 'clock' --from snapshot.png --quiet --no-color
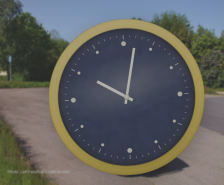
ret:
10:02
